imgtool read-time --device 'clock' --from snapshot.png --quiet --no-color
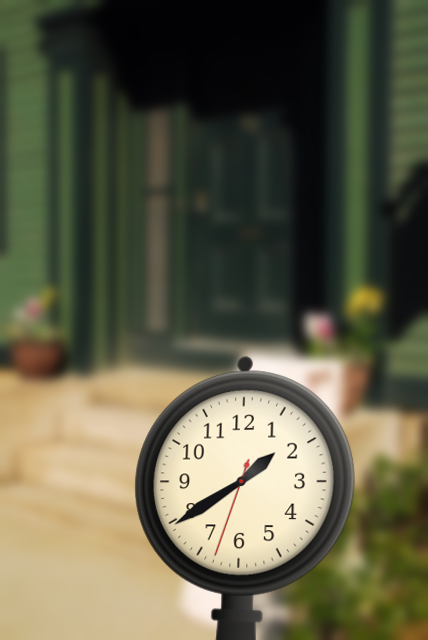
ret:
1:39:33
